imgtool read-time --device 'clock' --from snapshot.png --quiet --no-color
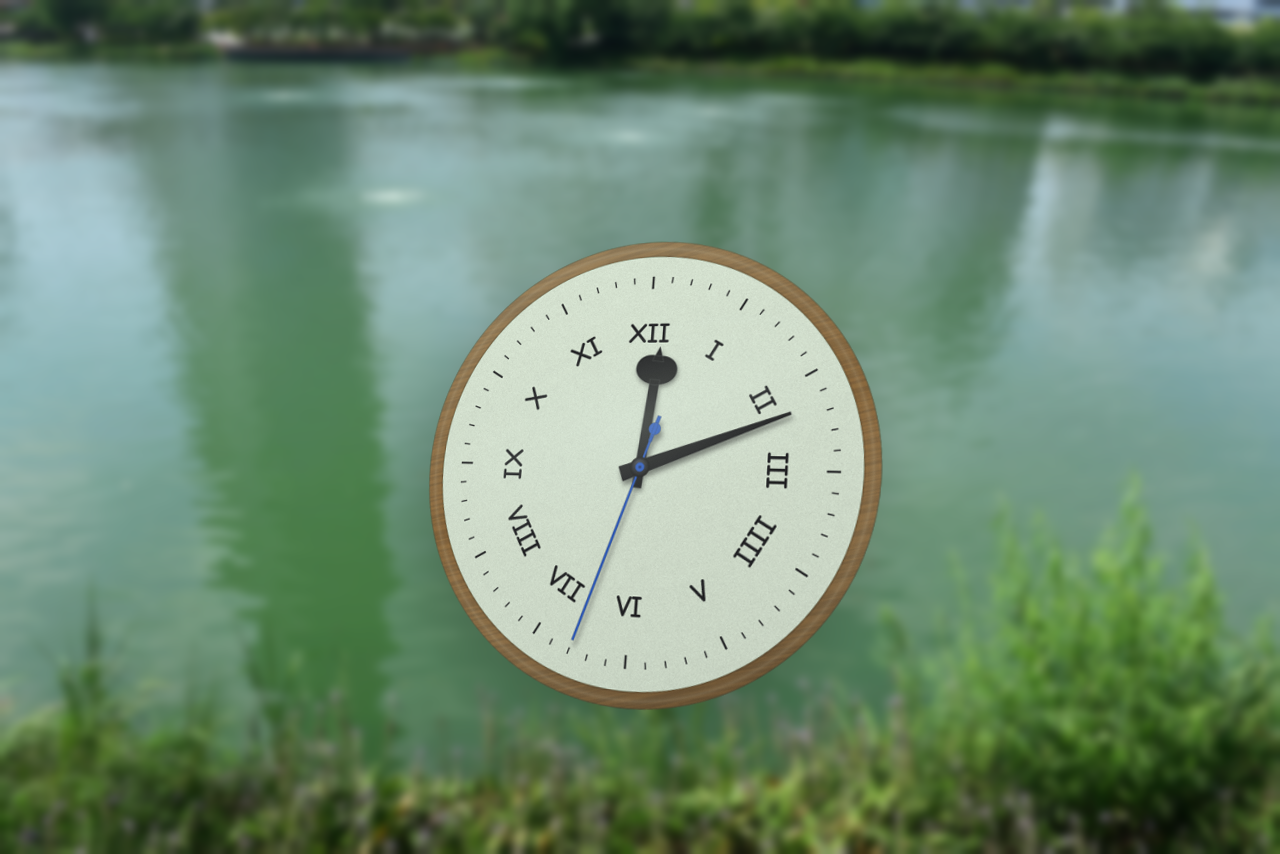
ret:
12:11:33
